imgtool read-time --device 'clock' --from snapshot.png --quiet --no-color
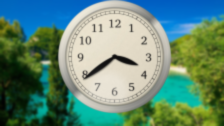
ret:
3:39
